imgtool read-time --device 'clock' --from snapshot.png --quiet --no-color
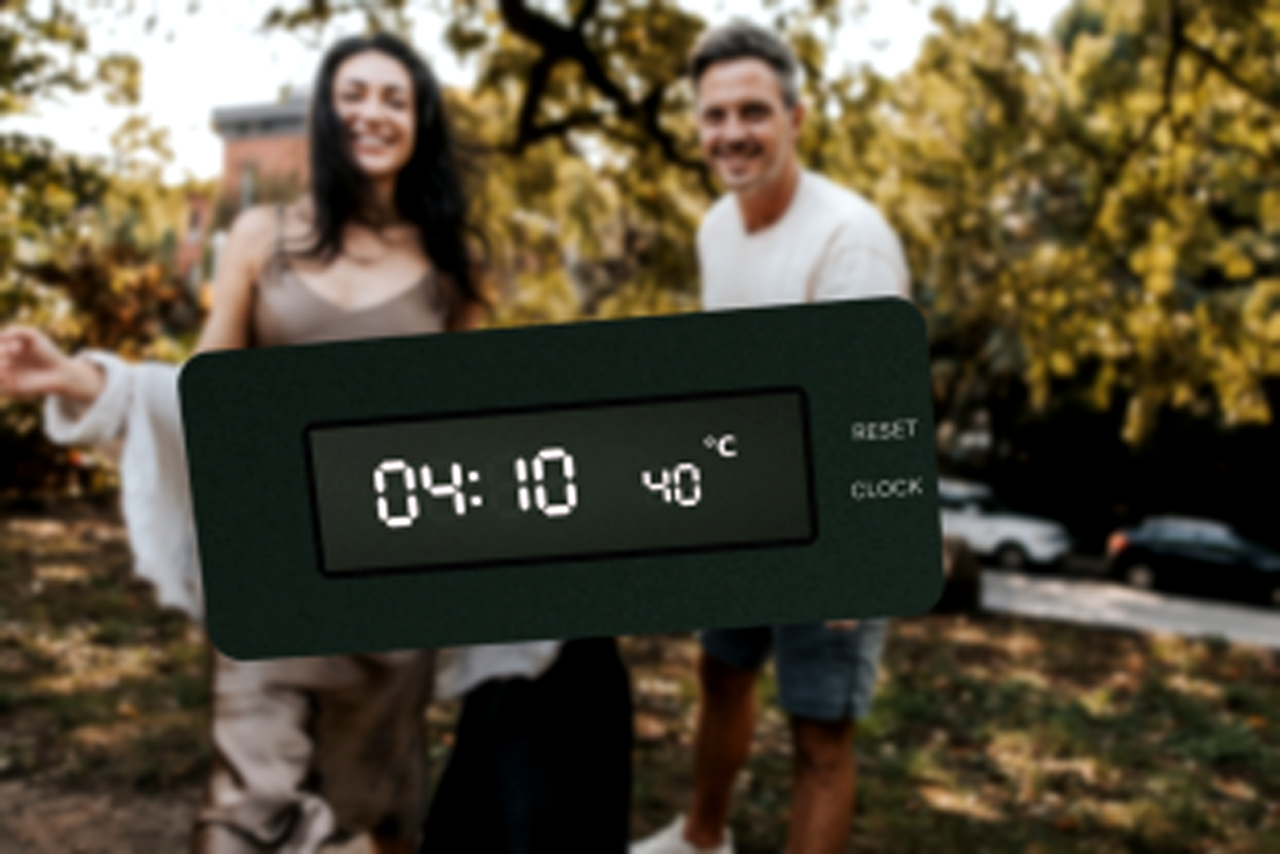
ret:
4:10
